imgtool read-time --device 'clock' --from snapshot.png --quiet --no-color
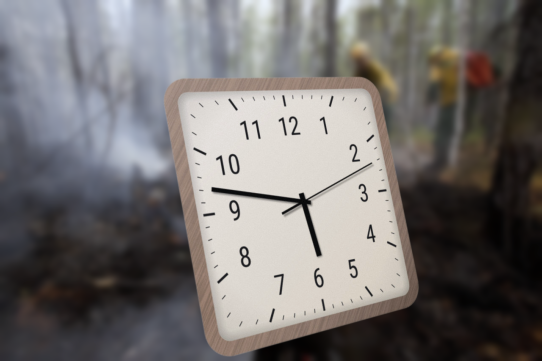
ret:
5:47:12
